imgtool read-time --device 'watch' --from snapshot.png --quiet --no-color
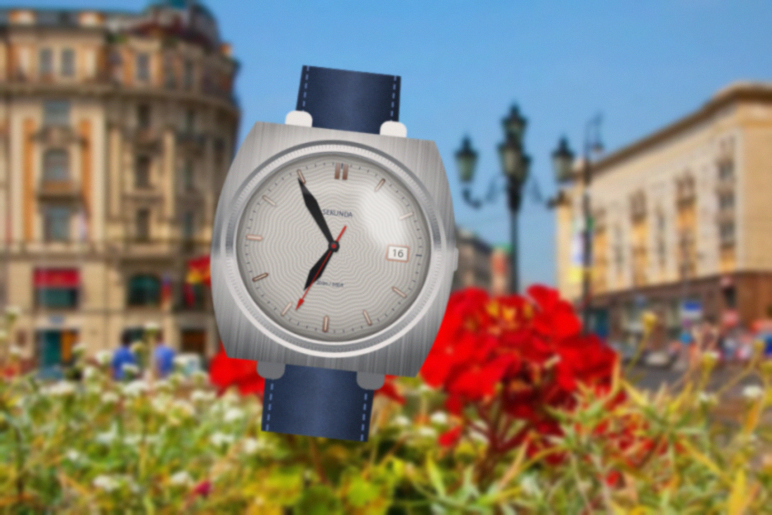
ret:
6:54:34
